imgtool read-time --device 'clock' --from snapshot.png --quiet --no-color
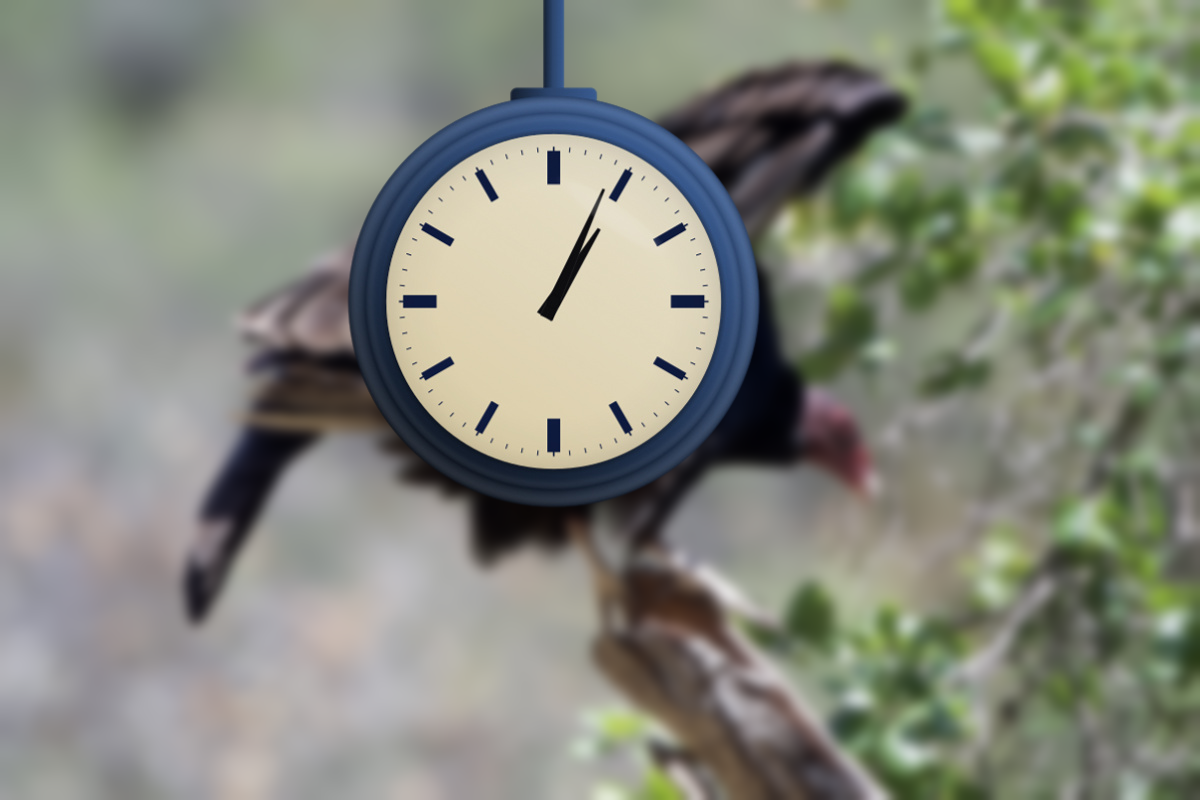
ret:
1:04
